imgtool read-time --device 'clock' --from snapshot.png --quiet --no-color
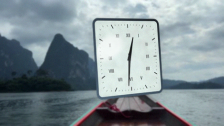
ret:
12:31
